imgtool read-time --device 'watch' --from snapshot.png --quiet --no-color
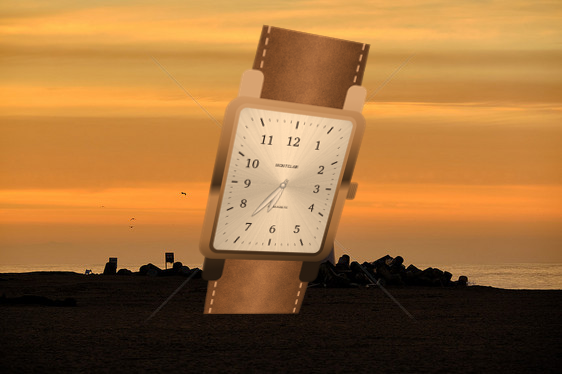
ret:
6:36
